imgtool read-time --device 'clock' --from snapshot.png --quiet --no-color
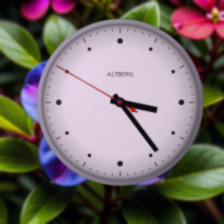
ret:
3:23:50
